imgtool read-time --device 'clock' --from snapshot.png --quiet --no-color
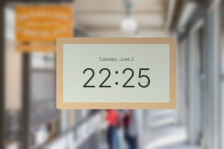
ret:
22:25
